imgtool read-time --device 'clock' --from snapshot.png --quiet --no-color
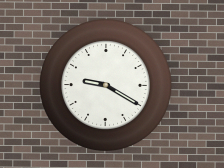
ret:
9:20
